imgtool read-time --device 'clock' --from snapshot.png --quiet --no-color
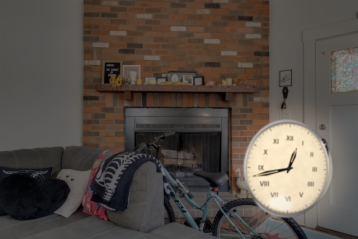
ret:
12:43
